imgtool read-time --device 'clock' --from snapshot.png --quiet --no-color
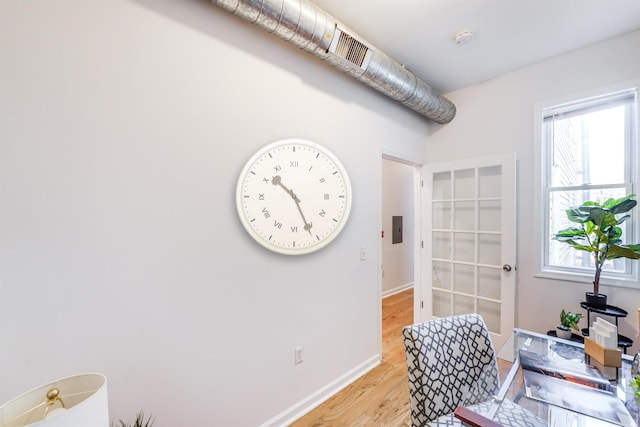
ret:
10:26
